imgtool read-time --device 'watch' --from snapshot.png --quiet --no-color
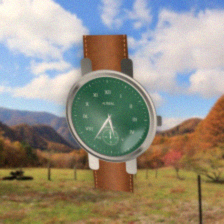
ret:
5:36
